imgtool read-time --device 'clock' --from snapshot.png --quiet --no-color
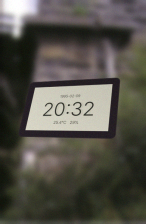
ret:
20:32
